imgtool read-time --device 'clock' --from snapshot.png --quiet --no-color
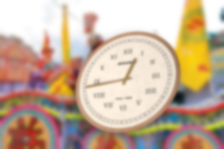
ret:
12:44
